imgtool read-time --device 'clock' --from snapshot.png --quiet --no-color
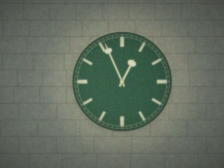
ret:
12:56
